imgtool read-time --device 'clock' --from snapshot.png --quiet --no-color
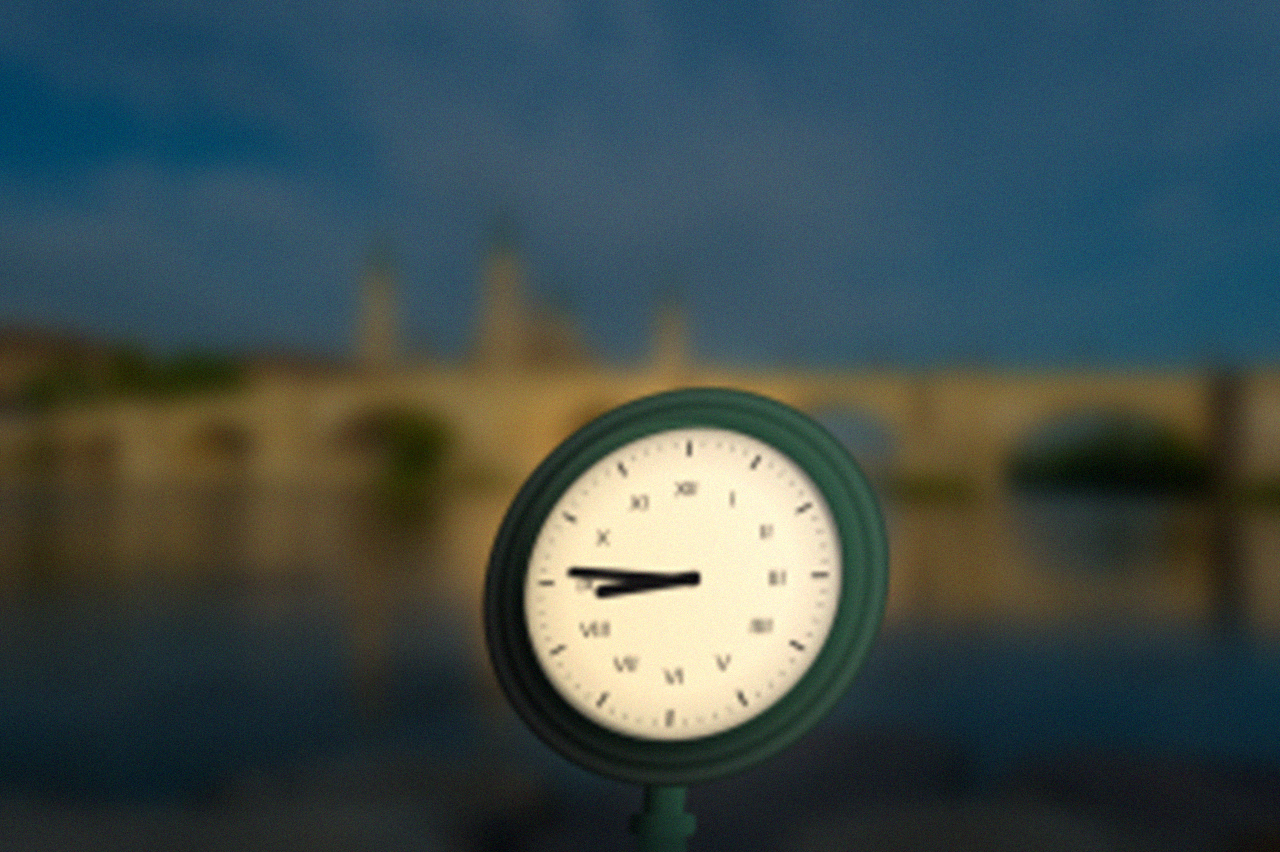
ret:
8:46
